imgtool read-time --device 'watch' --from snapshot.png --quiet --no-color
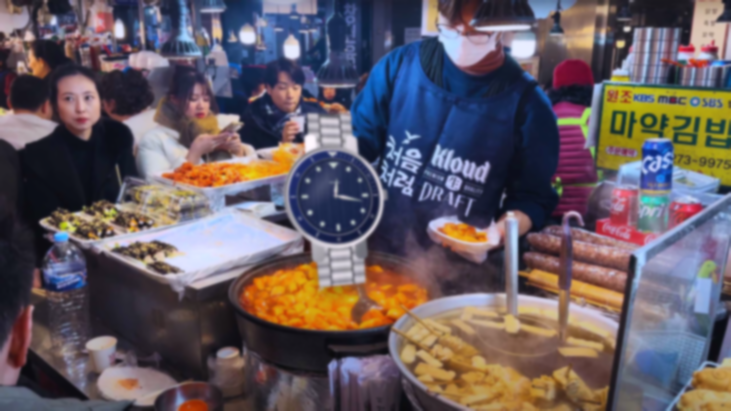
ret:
12:17
